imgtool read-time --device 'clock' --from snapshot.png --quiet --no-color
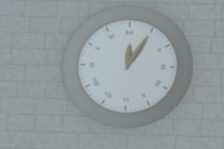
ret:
12:05
